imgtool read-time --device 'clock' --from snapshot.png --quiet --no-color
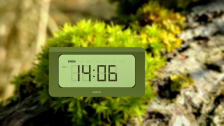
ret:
14:06
